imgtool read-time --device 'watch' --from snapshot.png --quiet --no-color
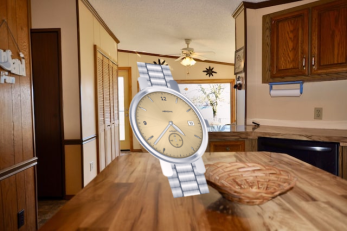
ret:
4:38
